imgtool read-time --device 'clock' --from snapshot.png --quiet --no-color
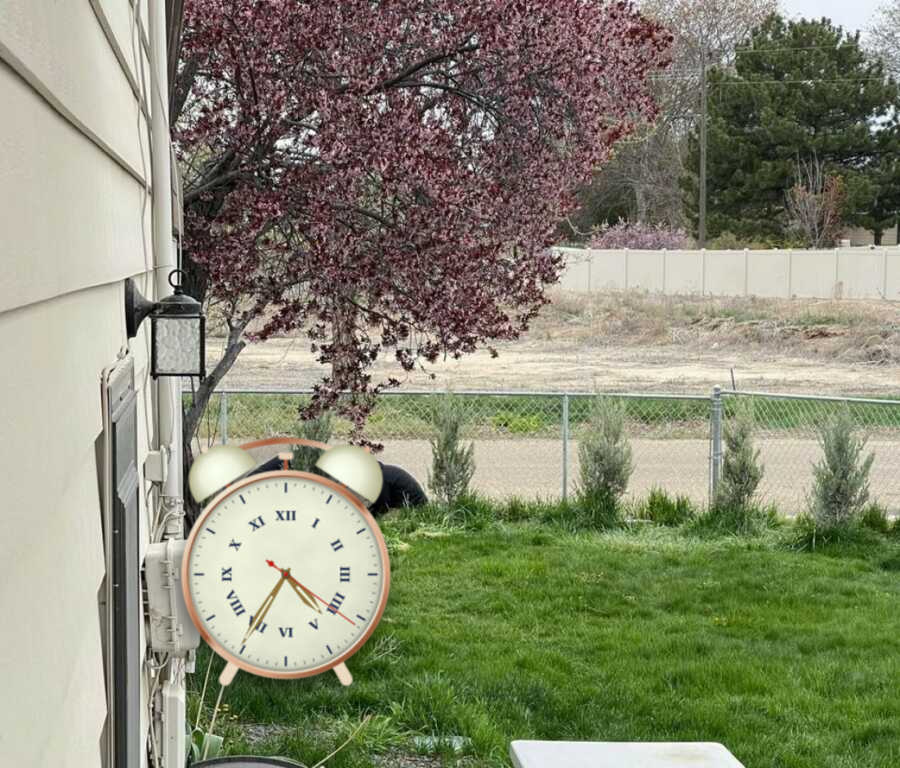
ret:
4:35:21
